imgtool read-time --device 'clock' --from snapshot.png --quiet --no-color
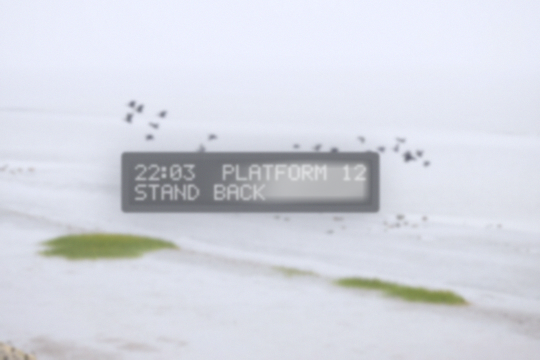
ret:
22:03
